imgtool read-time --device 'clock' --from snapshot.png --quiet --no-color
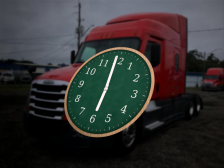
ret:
5:59
